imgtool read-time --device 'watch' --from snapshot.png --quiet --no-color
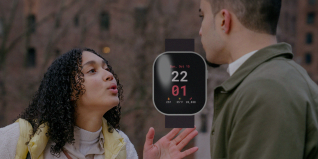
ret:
22:01
